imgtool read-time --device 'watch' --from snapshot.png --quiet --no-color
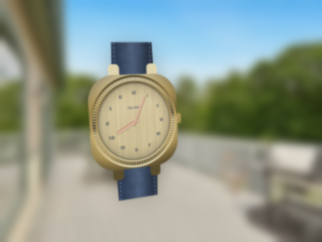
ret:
8:04
